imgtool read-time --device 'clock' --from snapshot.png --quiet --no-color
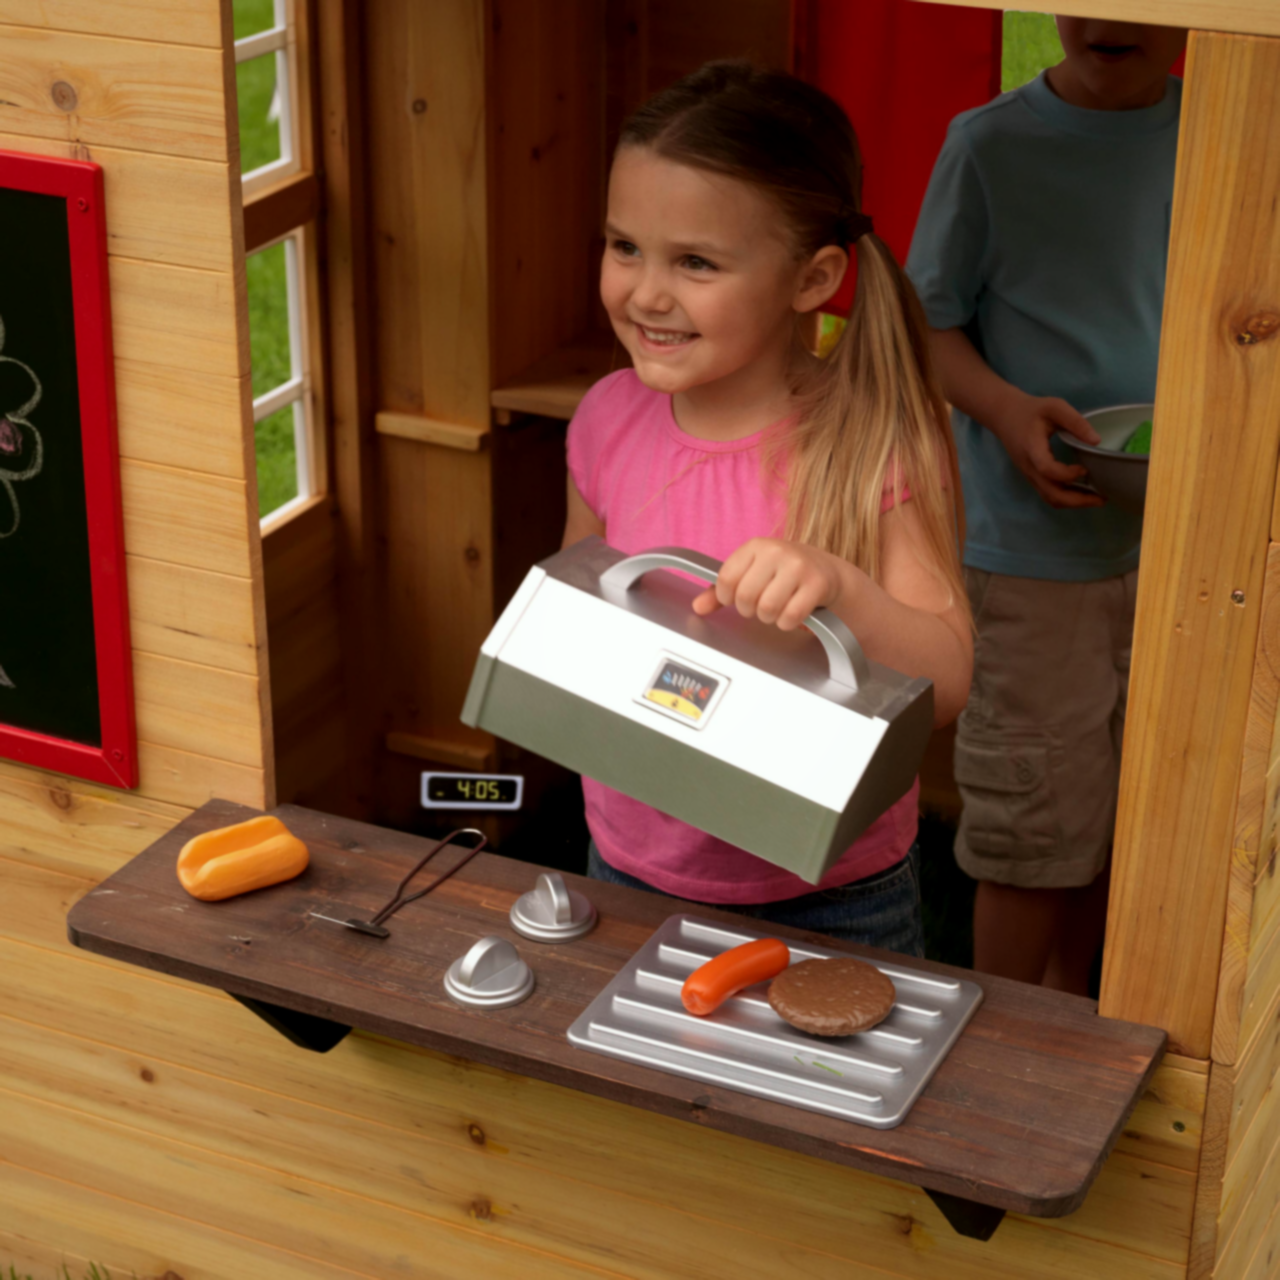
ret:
4:05
